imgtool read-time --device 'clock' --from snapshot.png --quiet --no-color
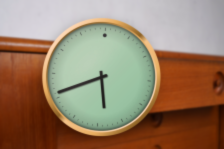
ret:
5:41
